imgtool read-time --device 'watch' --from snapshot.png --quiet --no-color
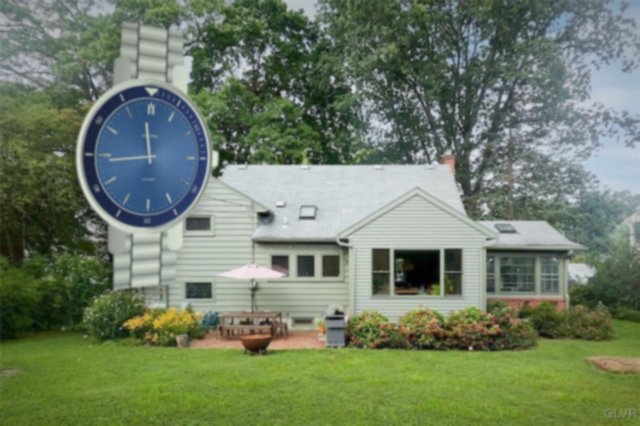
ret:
11:44
